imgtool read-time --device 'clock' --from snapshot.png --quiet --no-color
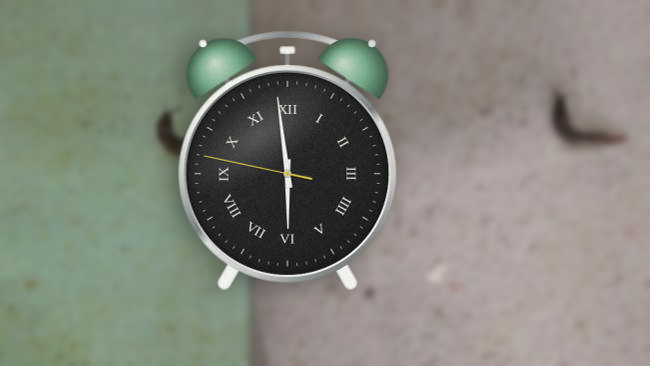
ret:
5:58:47
